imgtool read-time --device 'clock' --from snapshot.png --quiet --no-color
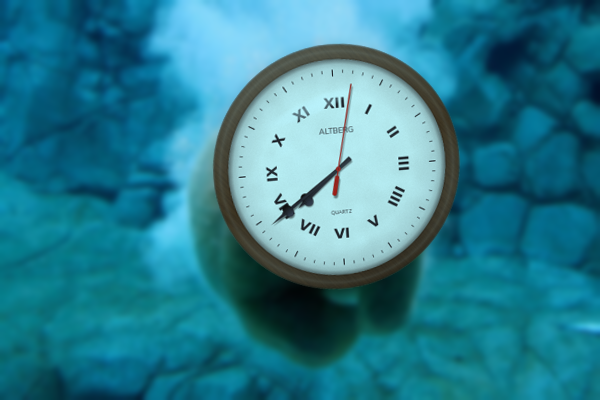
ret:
7:39:02
